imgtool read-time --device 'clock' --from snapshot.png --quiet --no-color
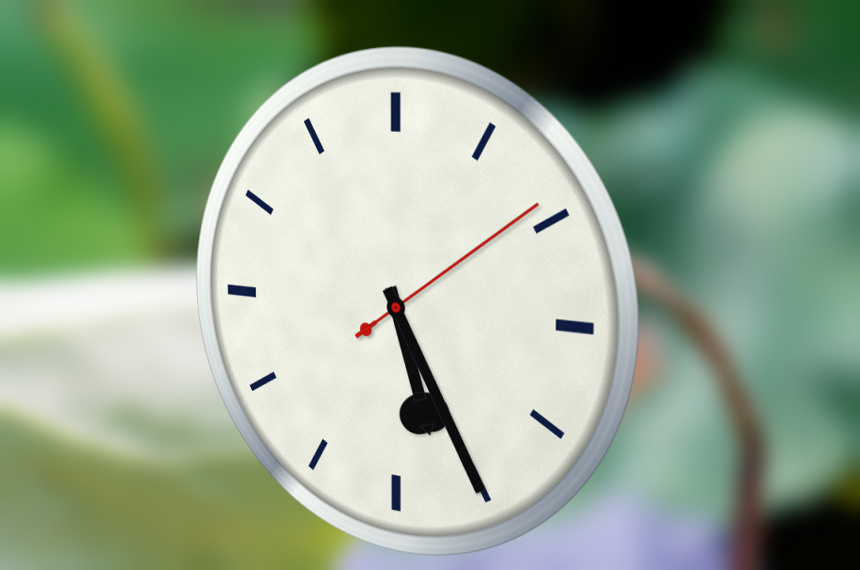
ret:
5:25:09
